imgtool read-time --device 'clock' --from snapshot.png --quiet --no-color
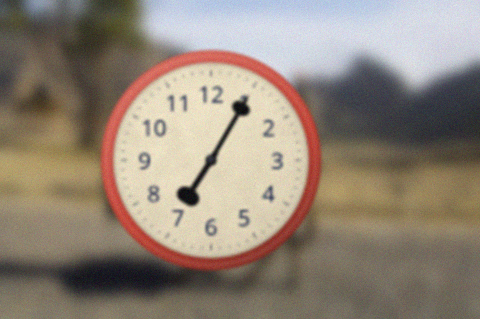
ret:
7:05
